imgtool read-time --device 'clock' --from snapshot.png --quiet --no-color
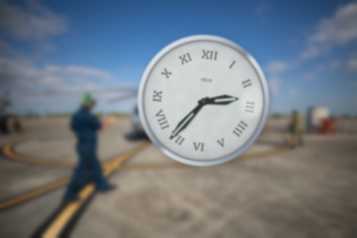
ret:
2:36
